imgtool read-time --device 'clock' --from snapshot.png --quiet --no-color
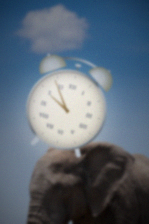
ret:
9:54
